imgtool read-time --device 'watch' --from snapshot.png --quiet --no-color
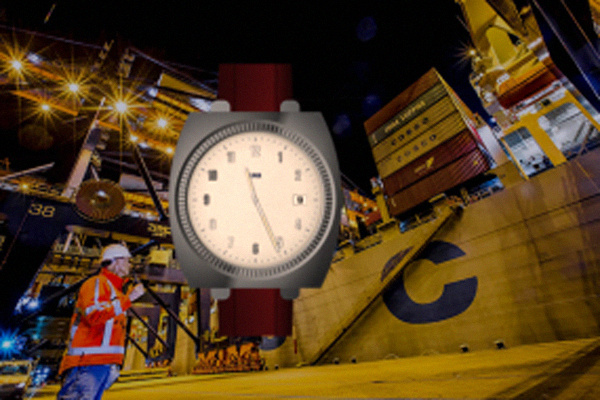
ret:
11:26
